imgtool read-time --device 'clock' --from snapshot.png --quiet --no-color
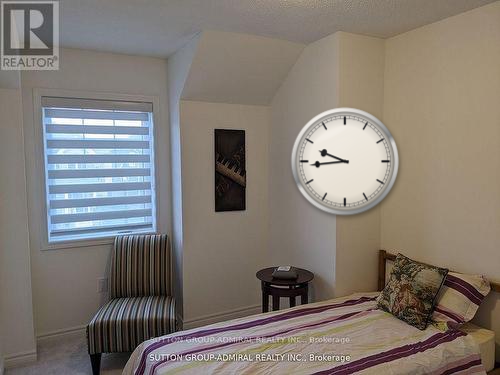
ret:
9:44
